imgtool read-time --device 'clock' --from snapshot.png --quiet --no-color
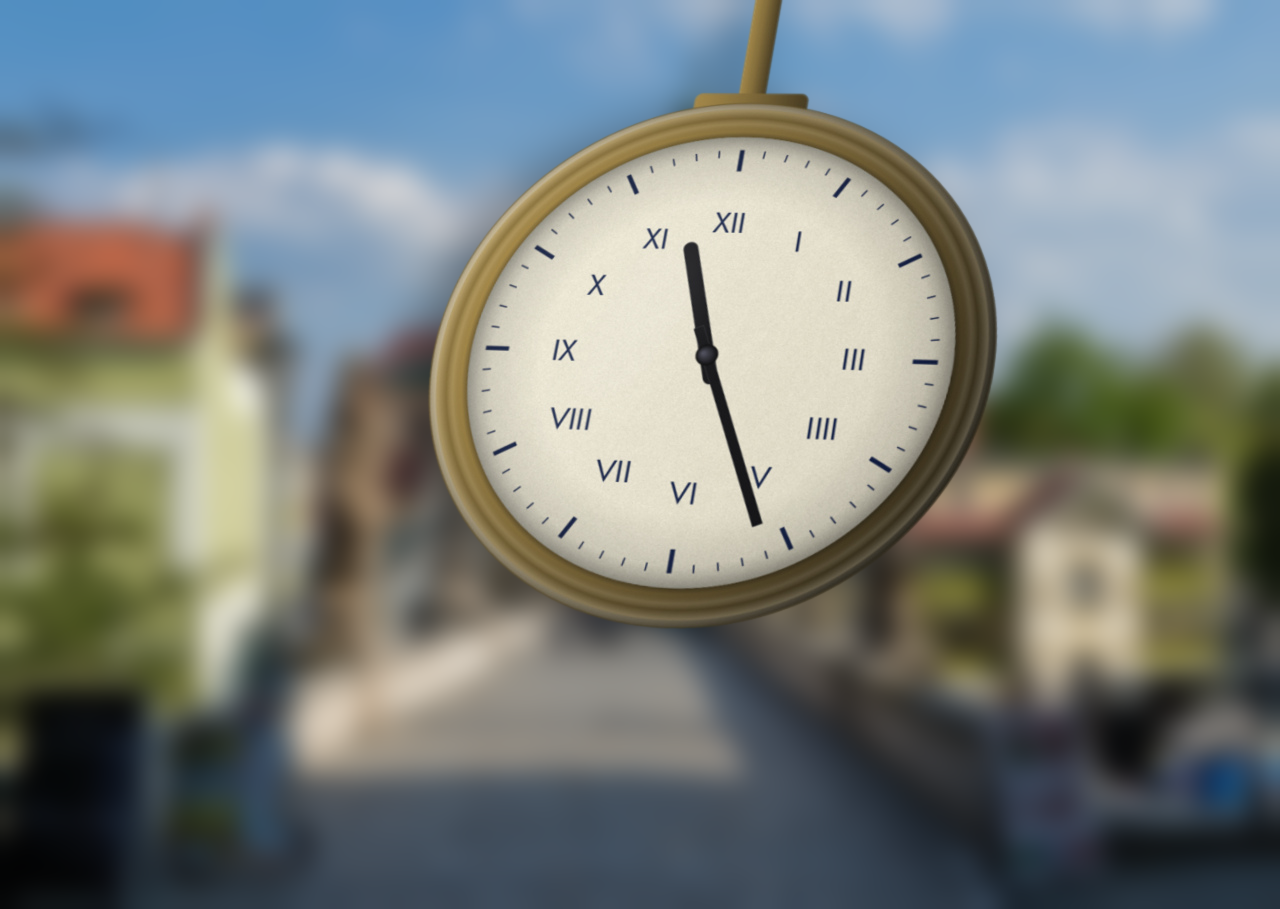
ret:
11:26
